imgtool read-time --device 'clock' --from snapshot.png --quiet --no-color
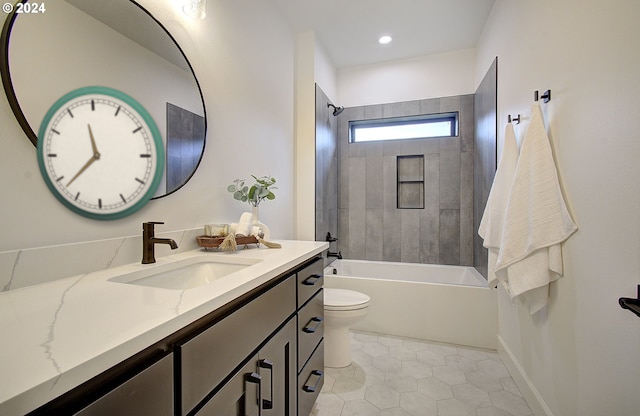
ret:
11:38
